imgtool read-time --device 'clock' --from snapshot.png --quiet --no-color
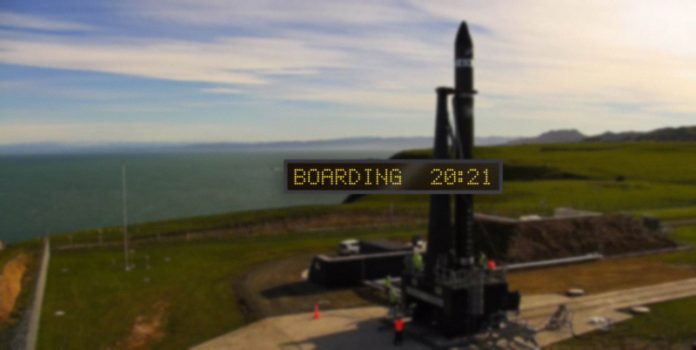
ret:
20:21
